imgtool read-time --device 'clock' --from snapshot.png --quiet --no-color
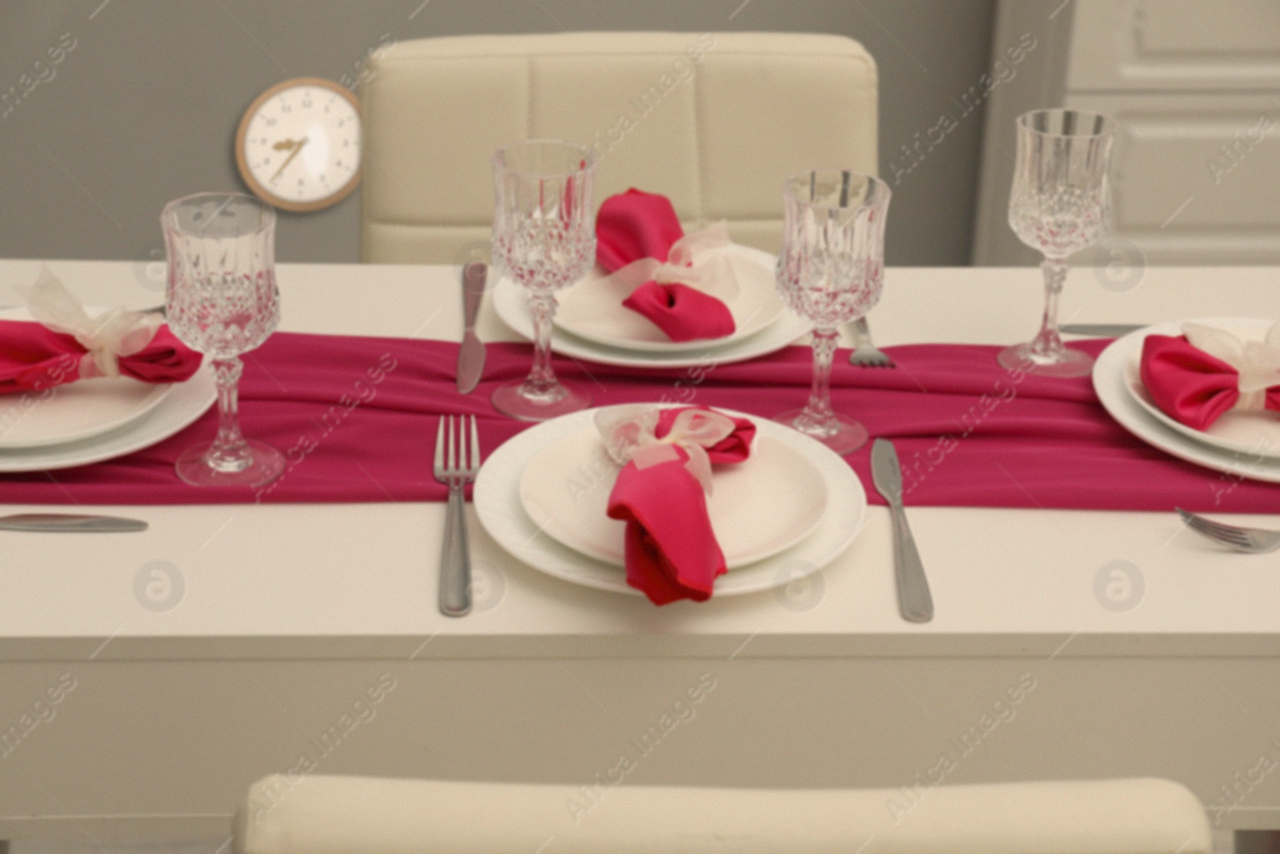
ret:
8:36
